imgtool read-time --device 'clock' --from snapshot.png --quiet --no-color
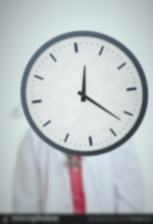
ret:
12:22
